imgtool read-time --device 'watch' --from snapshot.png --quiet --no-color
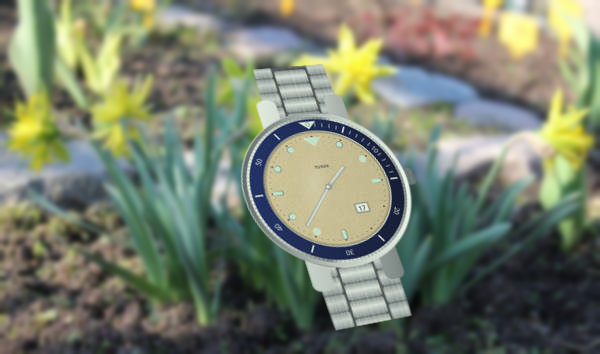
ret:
1:37
